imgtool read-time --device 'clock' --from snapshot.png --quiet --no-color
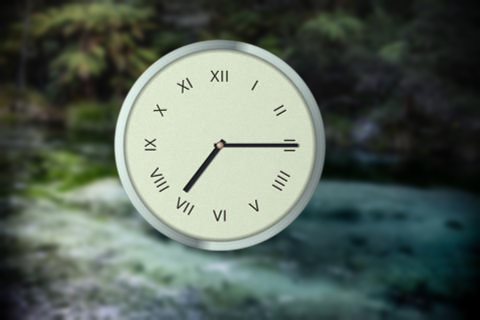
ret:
7:15
